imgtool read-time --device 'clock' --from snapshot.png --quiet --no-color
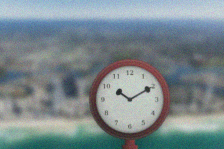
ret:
10:10
